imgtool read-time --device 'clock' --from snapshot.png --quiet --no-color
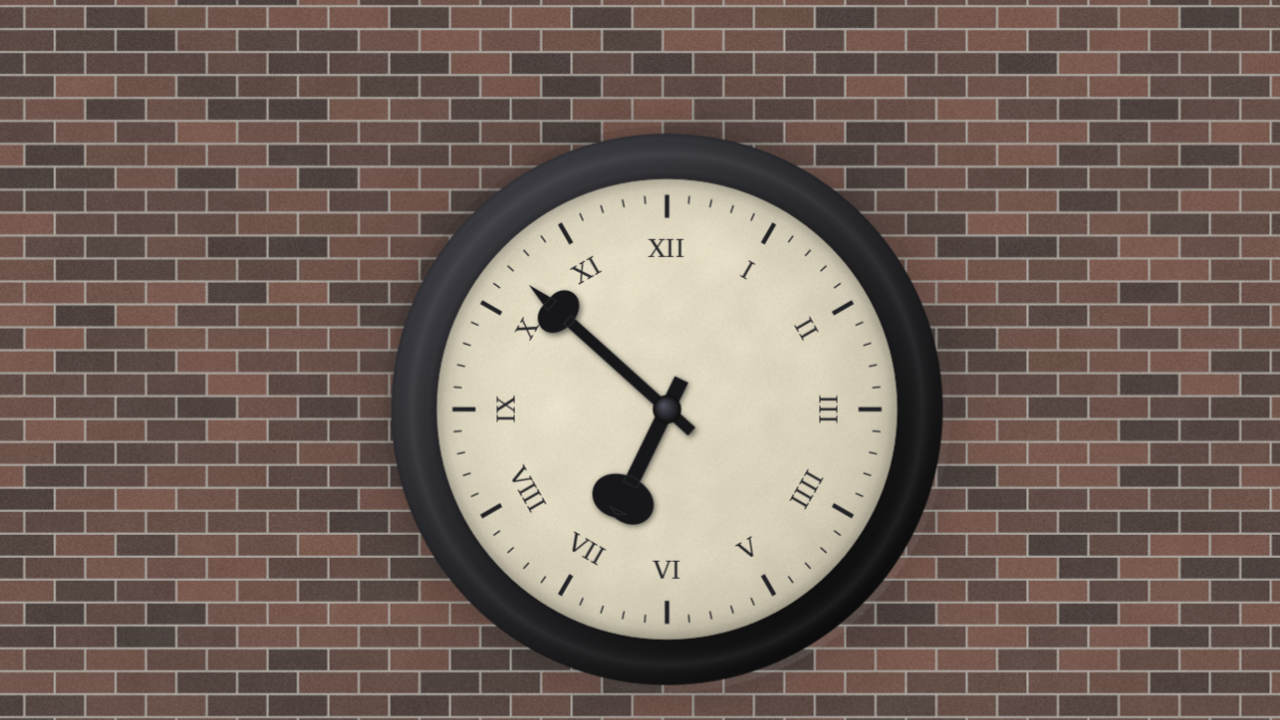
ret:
6:52
